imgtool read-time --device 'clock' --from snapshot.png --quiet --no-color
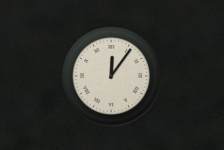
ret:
12:06
